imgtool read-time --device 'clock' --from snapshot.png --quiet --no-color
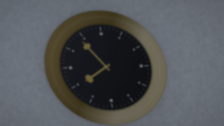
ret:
7:54
